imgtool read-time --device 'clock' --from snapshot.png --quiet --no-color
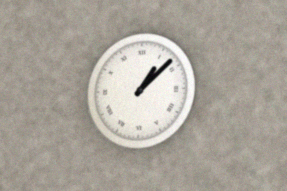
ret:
1:08
